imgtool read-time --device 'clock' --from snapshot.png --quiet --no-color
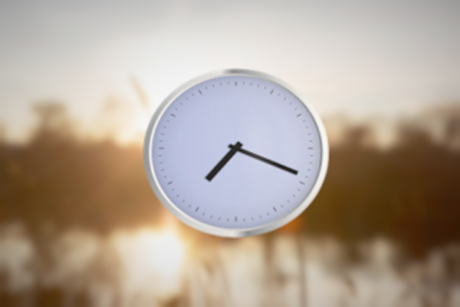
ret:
7:19
